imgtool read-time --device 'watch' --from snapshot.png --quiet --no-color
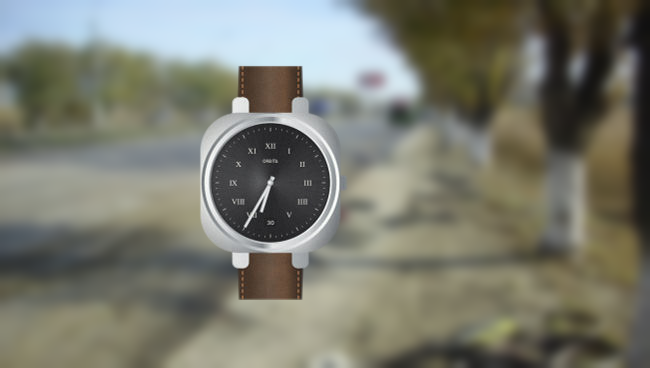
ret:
6:35
